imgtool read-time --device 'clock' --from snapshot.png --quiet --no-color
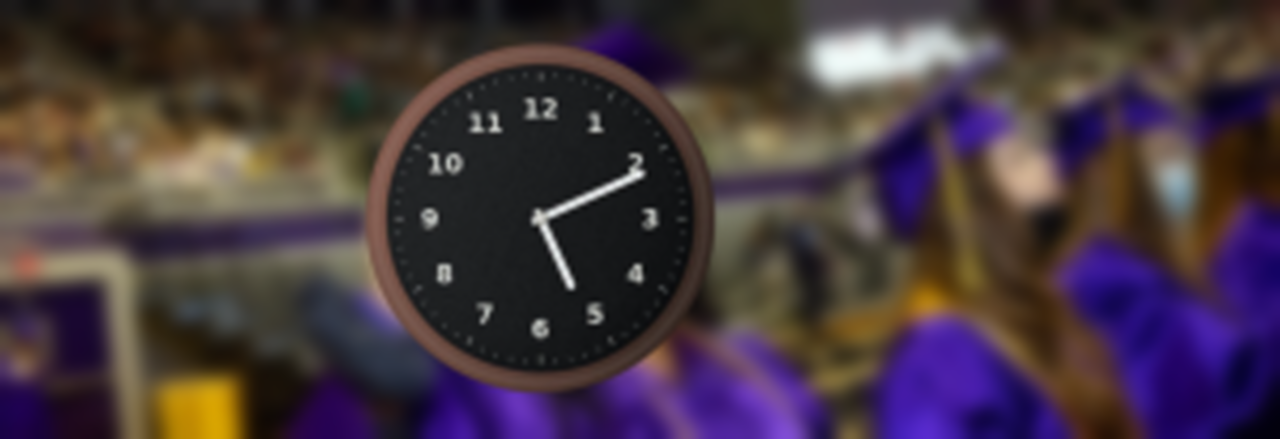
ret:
5:11
